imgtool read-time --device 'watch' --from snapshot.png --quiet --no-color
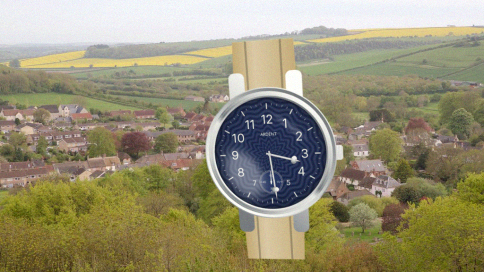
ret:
3:29
